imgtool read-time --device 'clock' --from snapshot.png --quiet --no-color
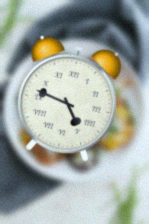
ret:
4:47
